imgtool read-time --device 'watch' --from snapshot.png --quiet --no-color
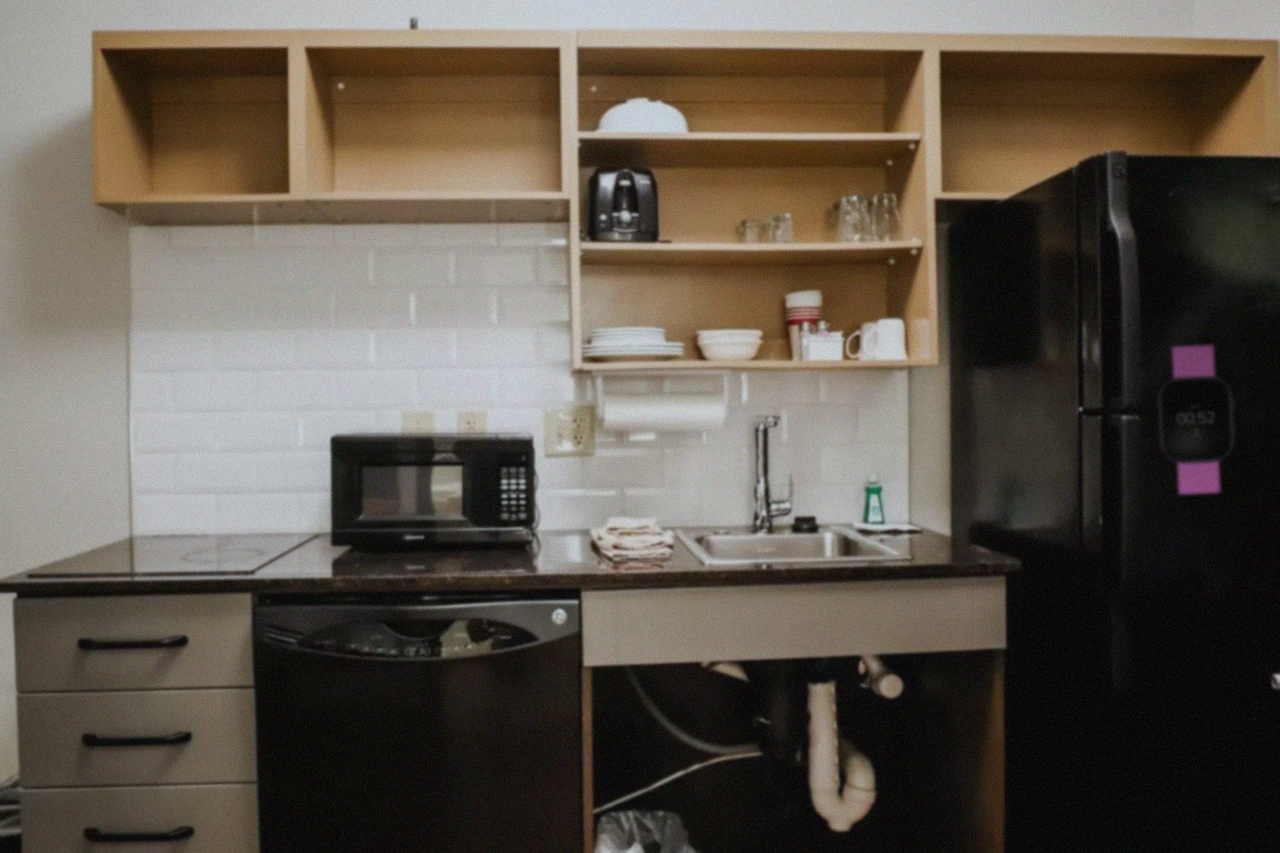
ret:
0:52
